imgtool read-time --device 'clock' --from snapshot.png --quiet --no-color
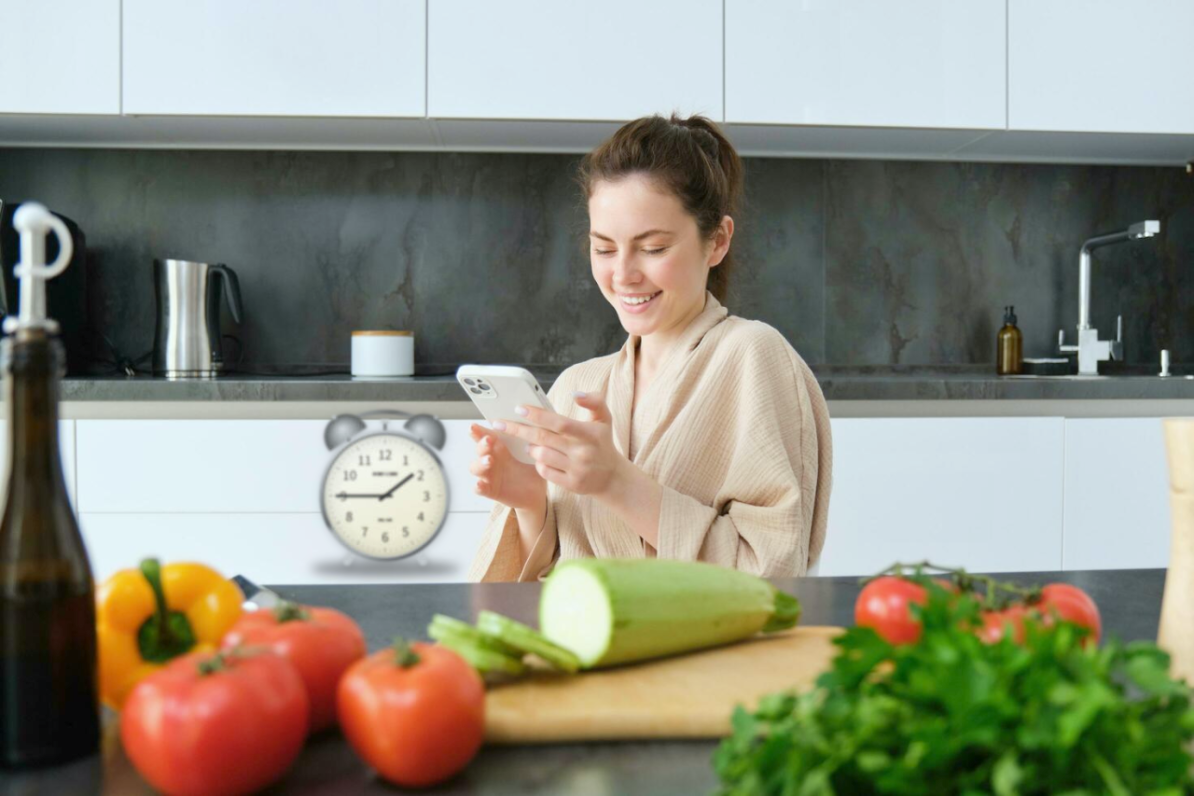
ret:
1:45
